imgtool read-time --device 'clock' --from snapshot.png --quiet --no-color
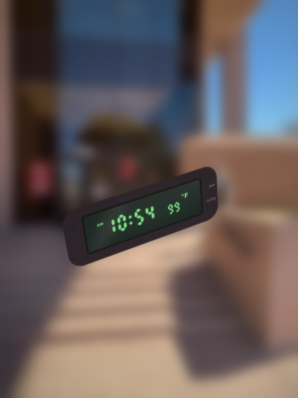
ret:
10:54
